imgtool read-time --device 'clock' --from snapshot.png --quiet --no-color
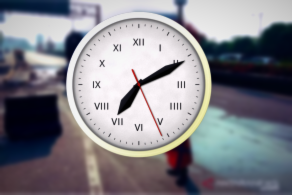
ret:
7:10:26
